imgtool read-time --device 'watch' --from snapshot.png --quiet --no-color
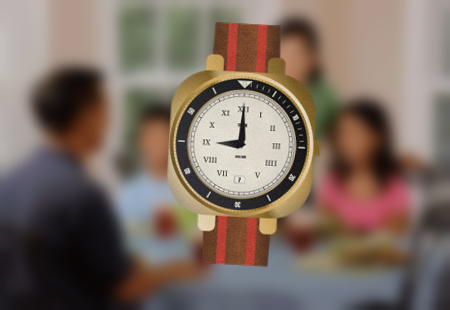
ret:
9:00
